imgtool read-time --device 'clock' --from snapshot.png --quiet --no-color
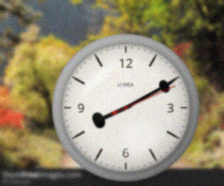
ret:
8:10:11
